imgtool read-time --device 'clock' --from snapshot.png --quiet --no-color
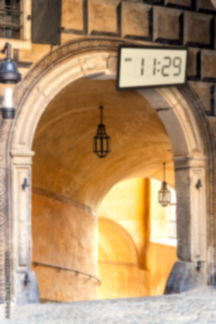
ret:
11:29
